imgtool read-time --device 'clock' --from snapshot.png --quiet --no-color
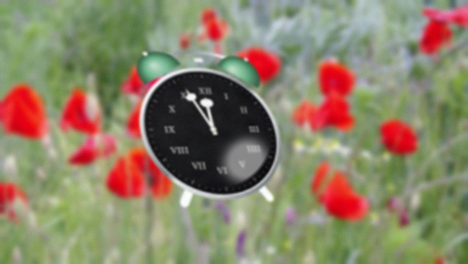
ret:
11:56
